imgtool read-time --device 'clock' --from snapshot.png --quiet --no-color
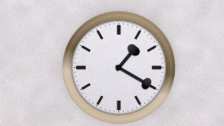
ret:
1:20
